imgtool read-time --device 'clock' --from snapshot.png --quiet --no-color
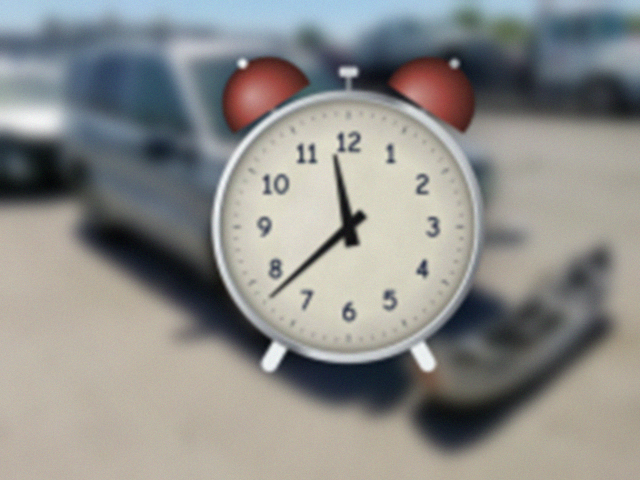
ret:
11:38
